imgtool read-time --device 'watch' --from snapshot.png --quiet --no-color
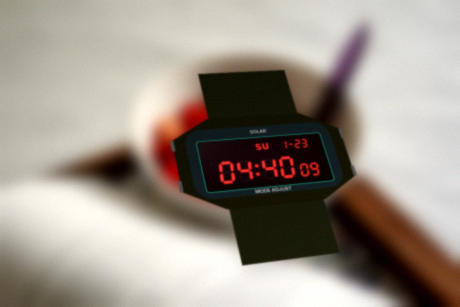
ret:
4:40:09
